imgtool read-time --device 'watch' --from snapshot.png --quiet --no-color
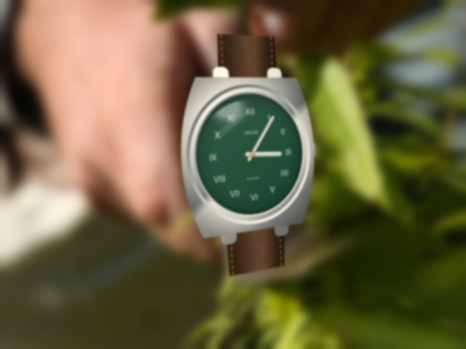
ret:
3:06
